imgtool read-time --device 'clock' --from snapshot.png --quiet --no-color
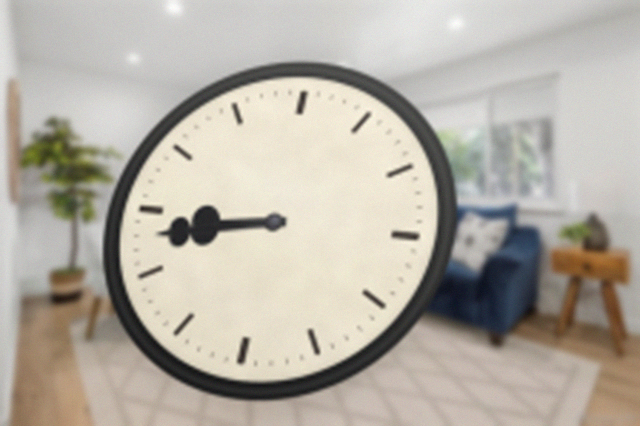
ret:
8:43
